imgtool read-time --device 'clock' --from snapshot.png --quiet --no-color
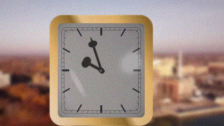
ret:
9:57
